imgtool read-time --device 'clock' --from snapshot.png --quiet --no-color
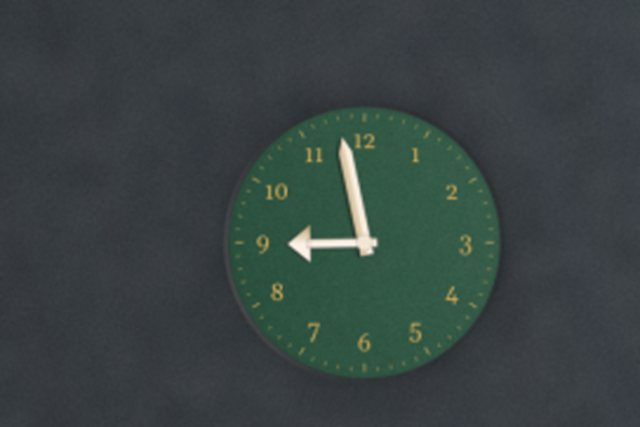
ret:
8:58
